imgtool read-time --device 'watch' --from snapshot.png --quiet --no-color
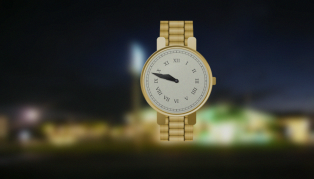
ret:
9:48
